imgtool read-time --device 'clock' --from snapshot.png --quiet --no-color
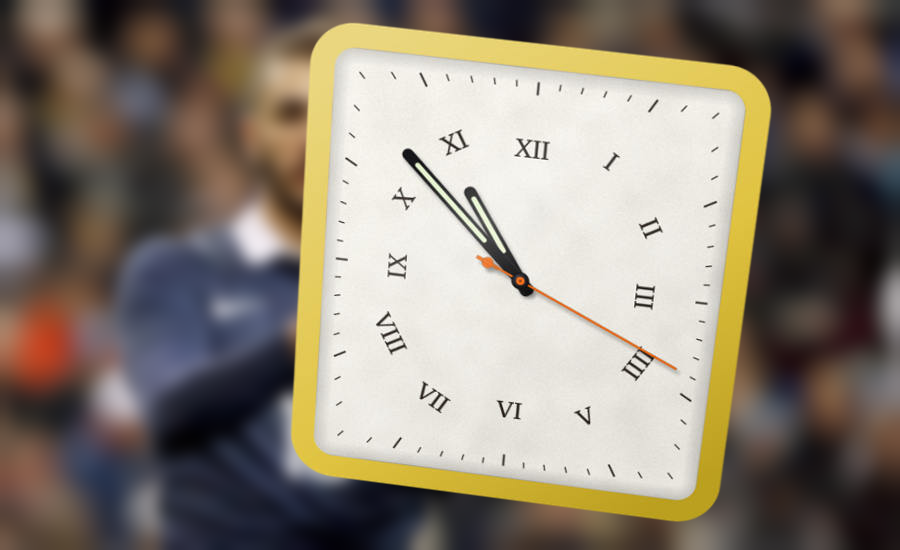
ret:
10:52:19
